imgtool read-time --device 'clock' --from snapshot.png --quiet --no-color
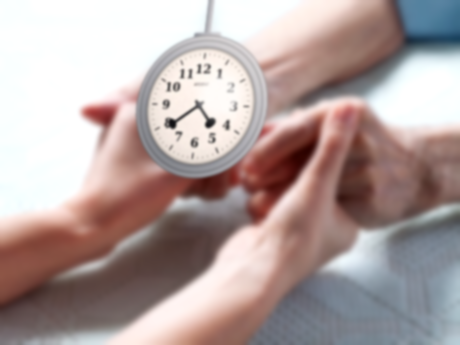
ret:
4:39
